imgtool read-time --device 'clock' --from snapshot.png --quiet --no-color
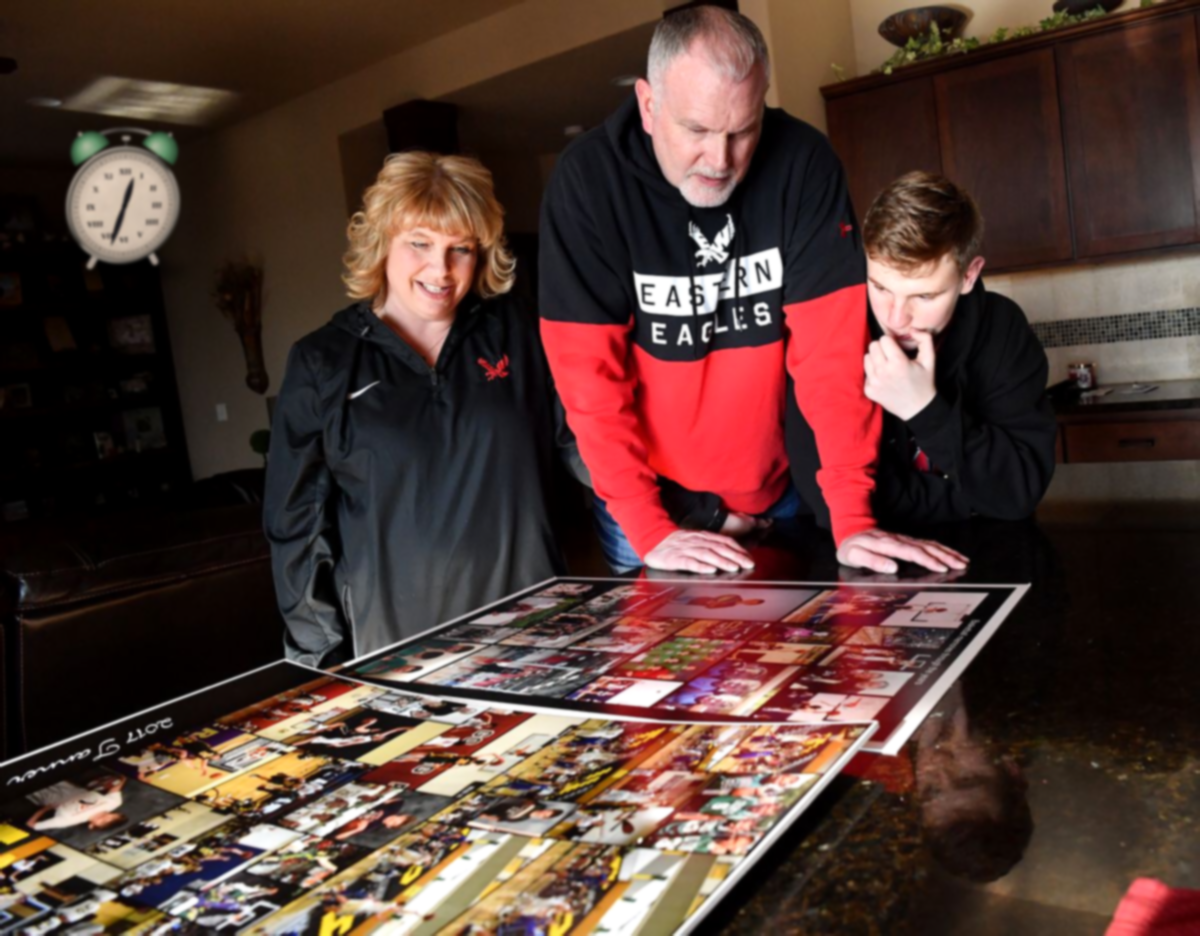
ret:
12:33
